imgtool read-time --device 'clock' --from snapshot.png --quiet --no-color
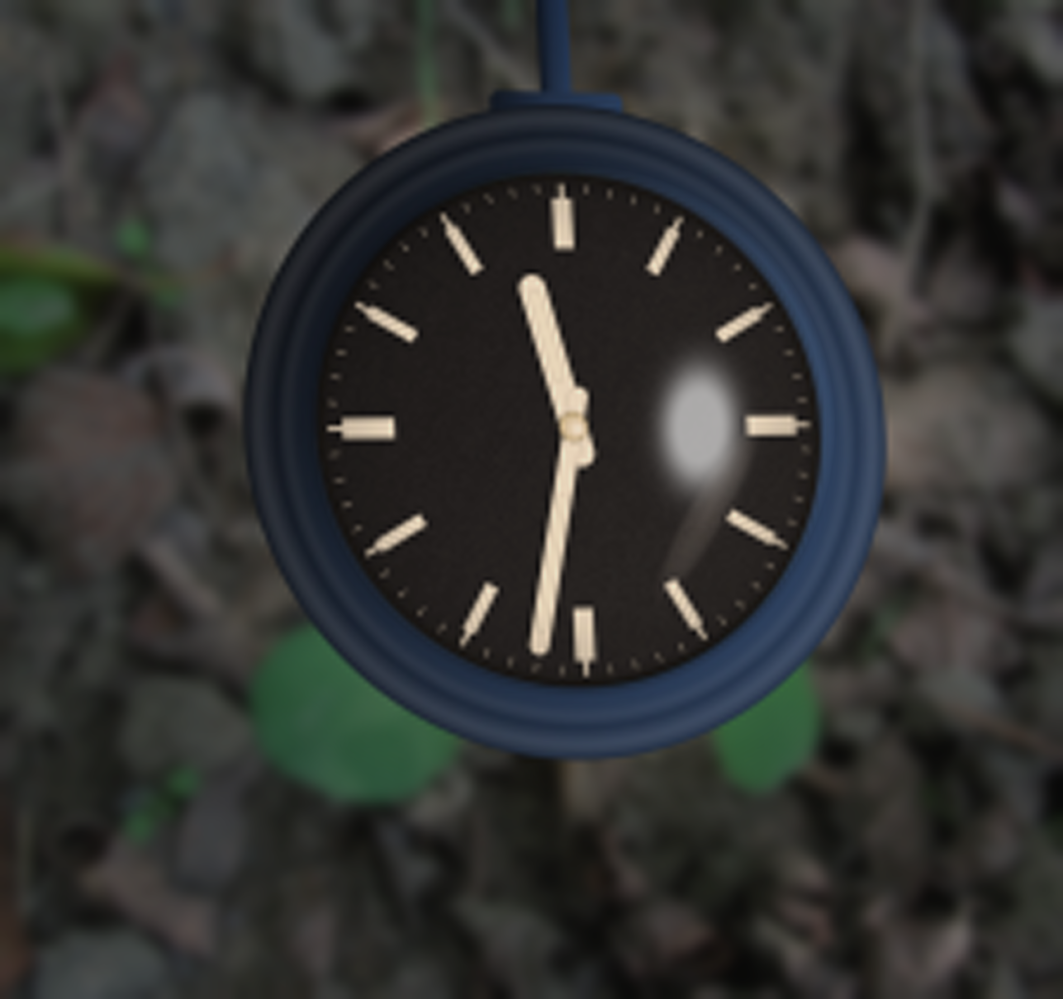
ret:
11:32
